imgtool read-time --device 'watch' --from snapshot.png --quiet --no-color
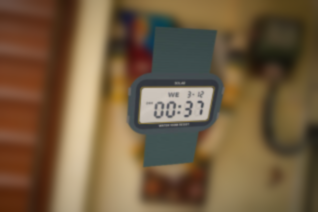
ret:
0:37
